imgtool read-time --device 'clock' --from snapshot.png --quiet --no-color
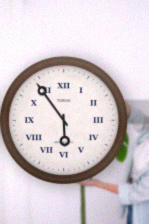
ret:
5:54
